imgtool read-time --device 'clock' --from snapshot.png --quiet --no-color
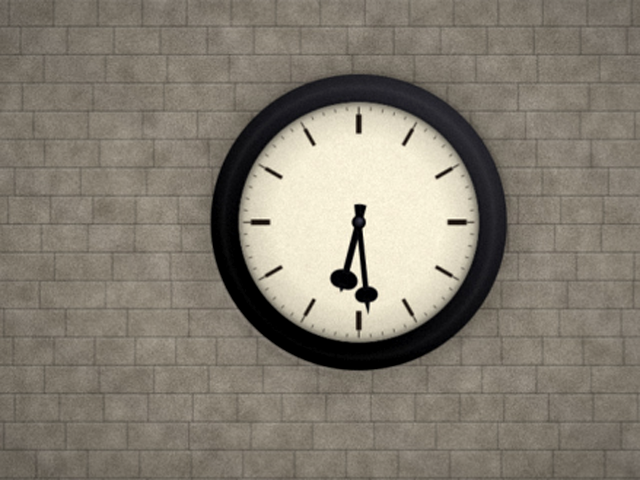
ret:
6:29
